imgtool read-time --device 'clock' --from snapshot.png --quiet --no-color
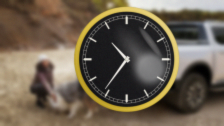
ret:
10:36
